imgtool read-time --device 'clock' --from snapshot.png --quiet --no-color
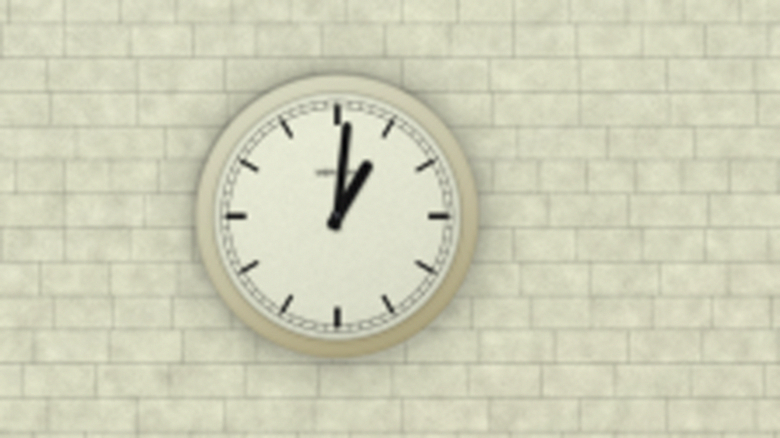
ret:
1:01
